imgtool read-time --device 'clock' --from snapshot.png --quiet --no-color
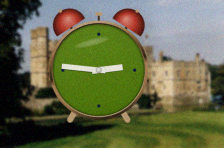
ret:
2:46
